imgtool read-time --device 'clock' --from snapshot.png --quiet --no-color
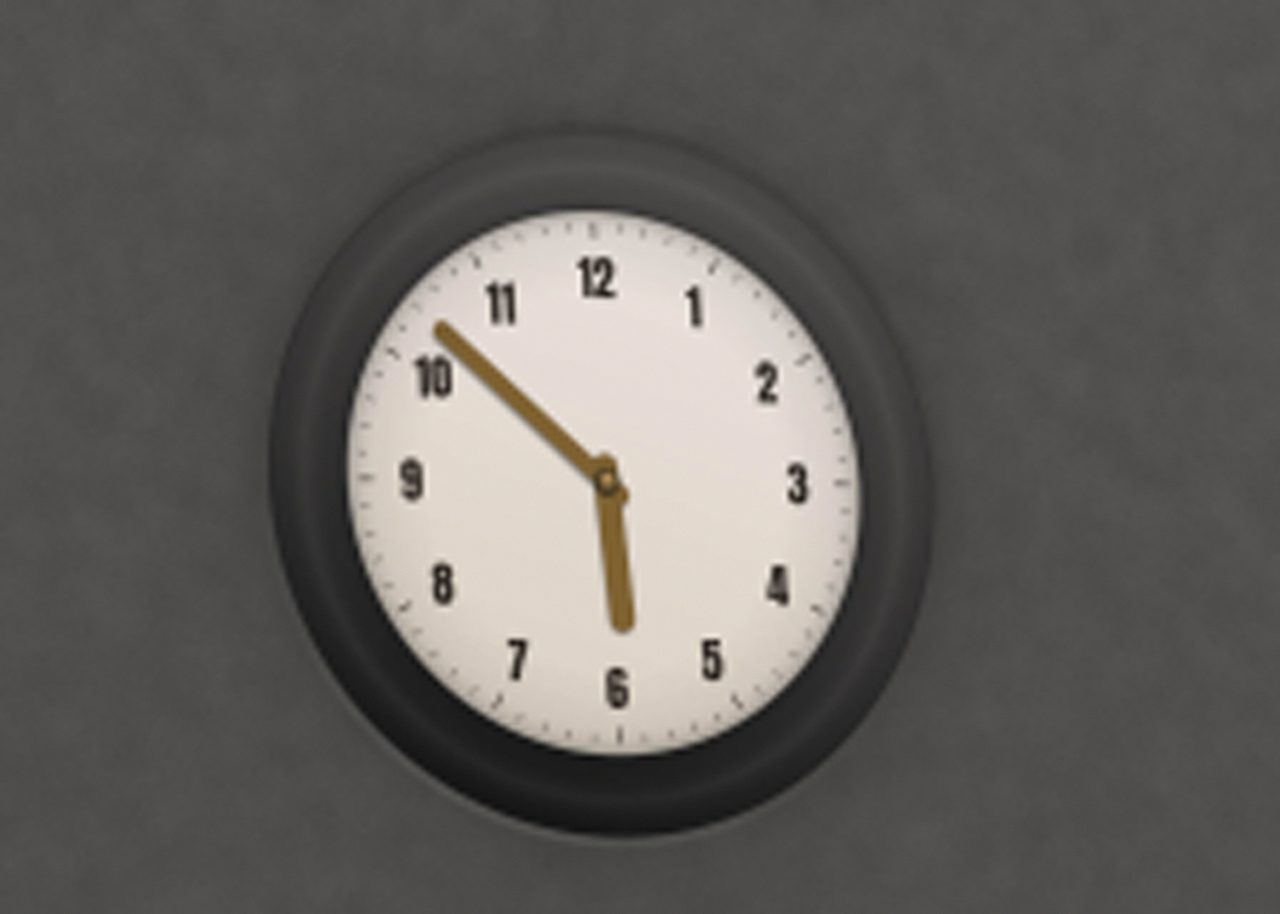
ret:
5:52
